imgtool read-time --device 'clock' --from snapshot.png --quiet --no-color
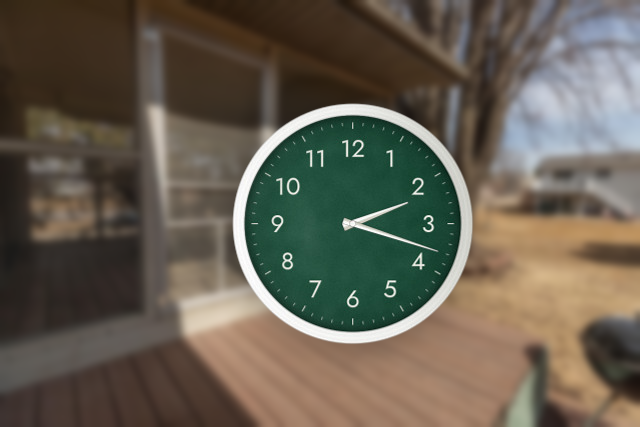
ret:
2:18
